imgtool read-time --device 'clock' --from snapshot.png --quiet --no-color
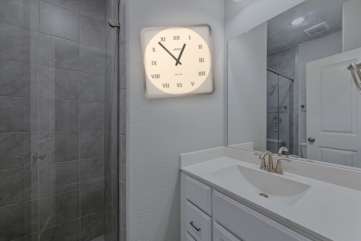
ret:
12:53
